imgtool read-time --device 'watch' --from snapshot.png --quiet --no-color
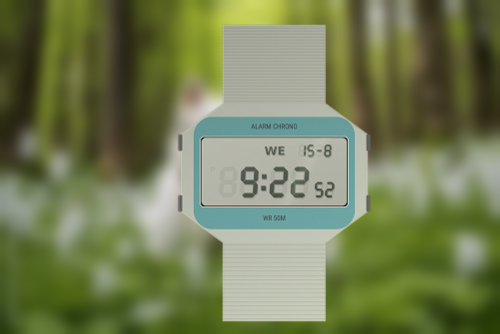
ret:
9:22:52
